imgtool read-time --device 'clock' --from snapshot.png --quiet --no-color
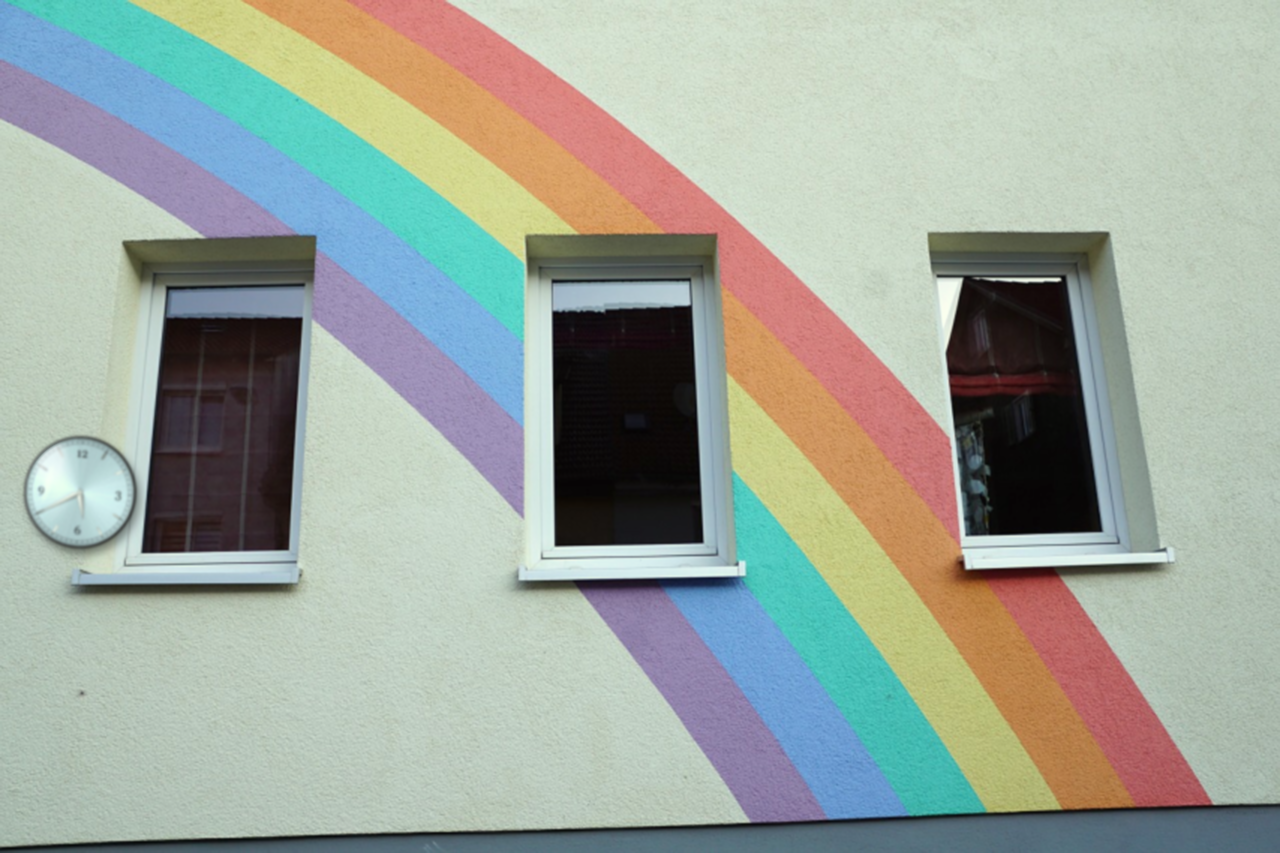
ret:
5:40
